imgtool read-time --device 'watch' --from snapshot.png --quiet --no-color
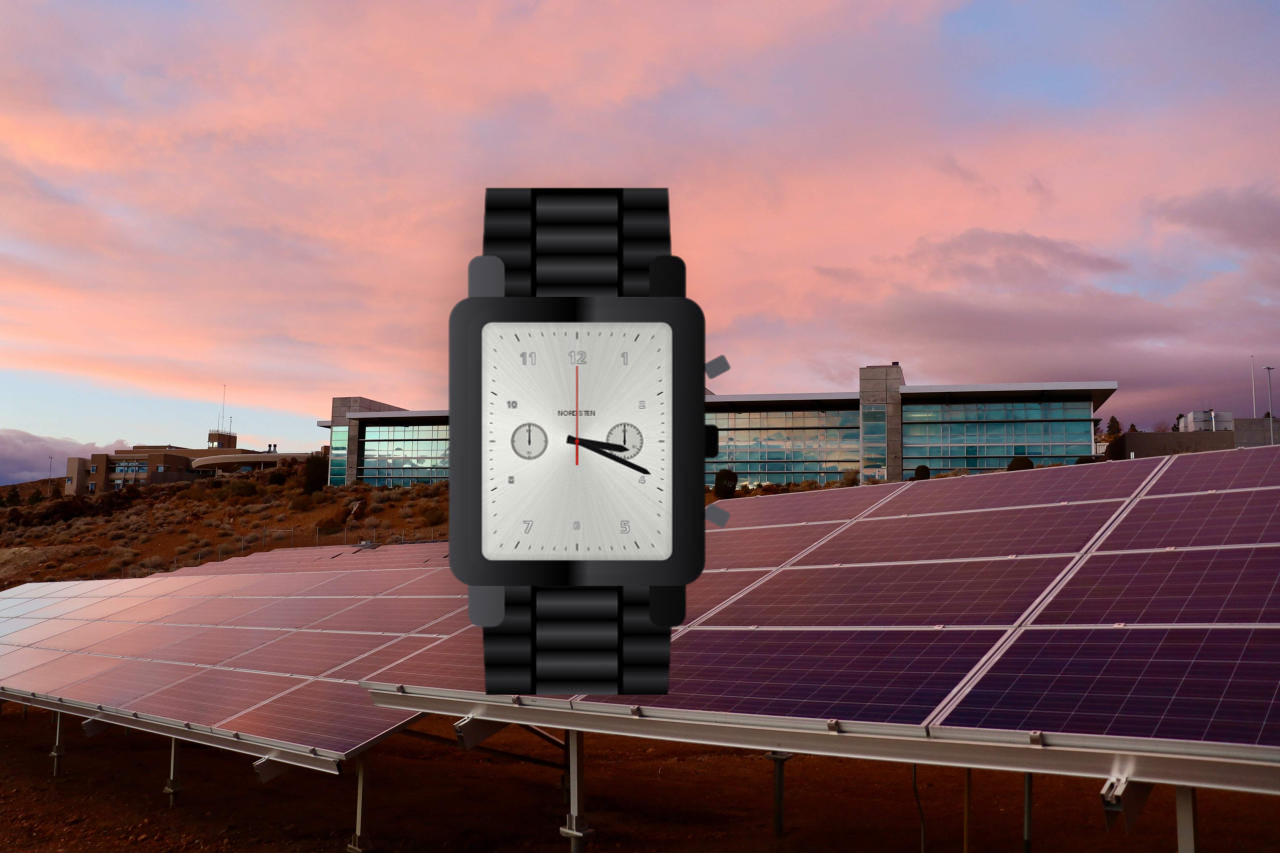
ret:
3:19
